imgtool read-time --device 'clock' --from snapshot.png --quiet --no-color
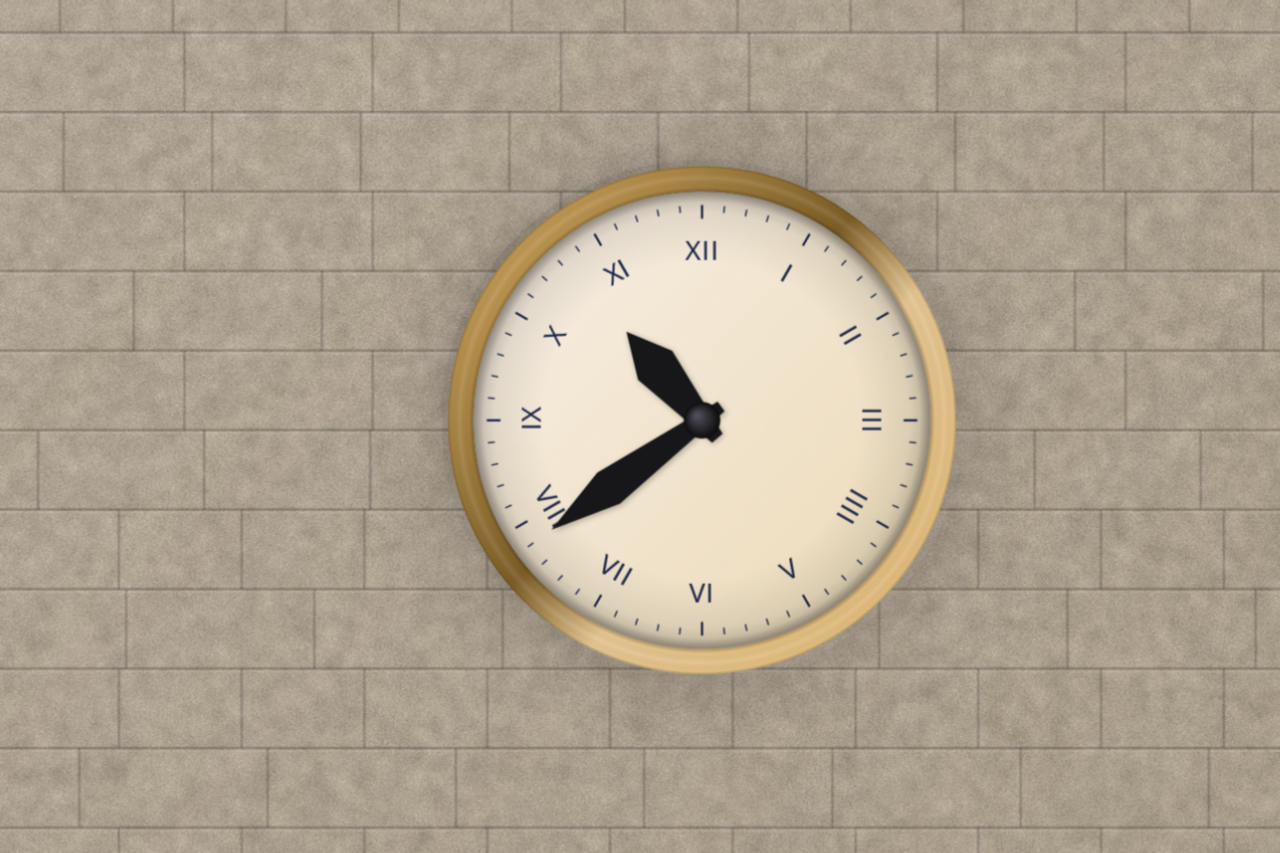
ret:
10:39
